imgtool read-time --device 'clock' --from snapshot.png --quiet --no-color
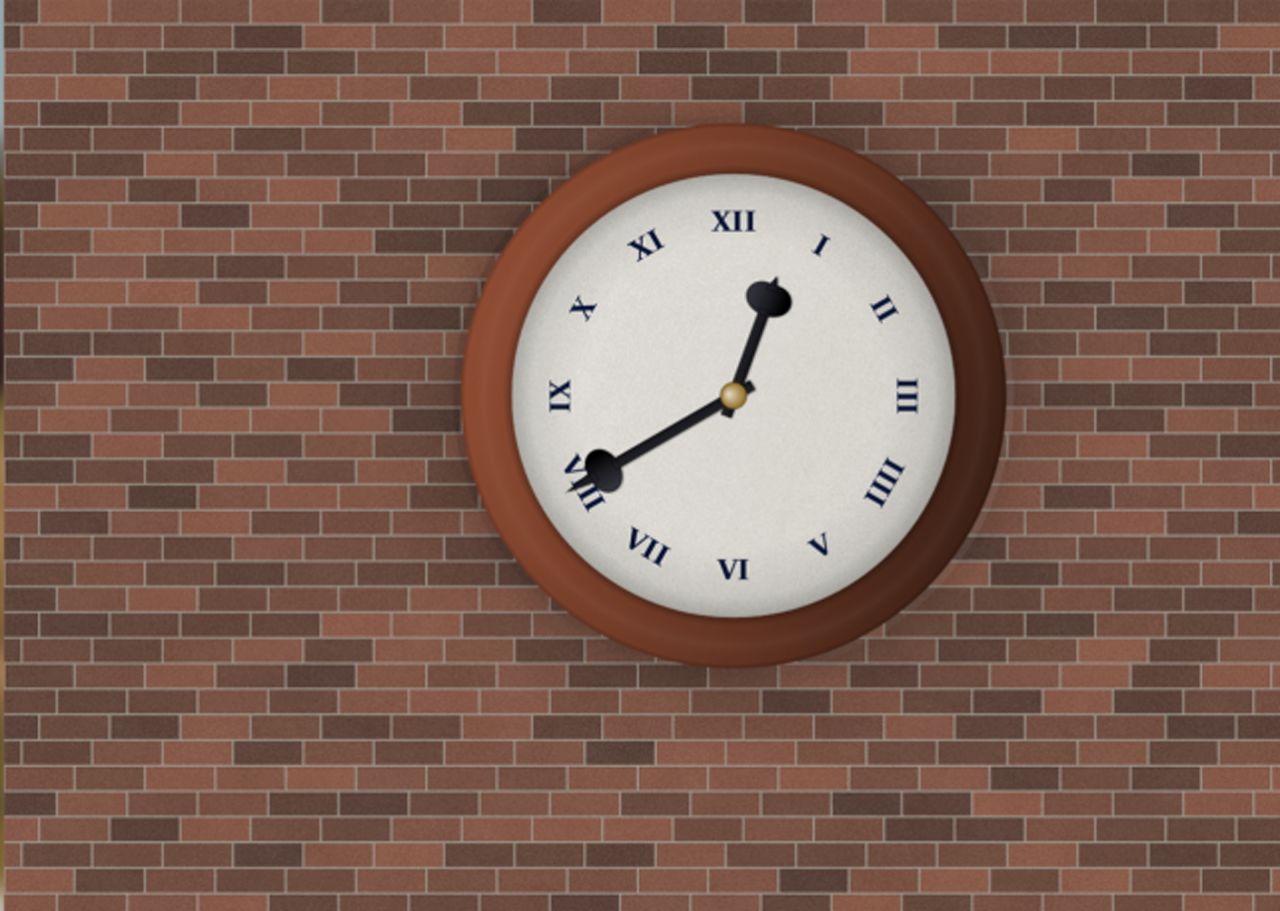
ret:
12:40
